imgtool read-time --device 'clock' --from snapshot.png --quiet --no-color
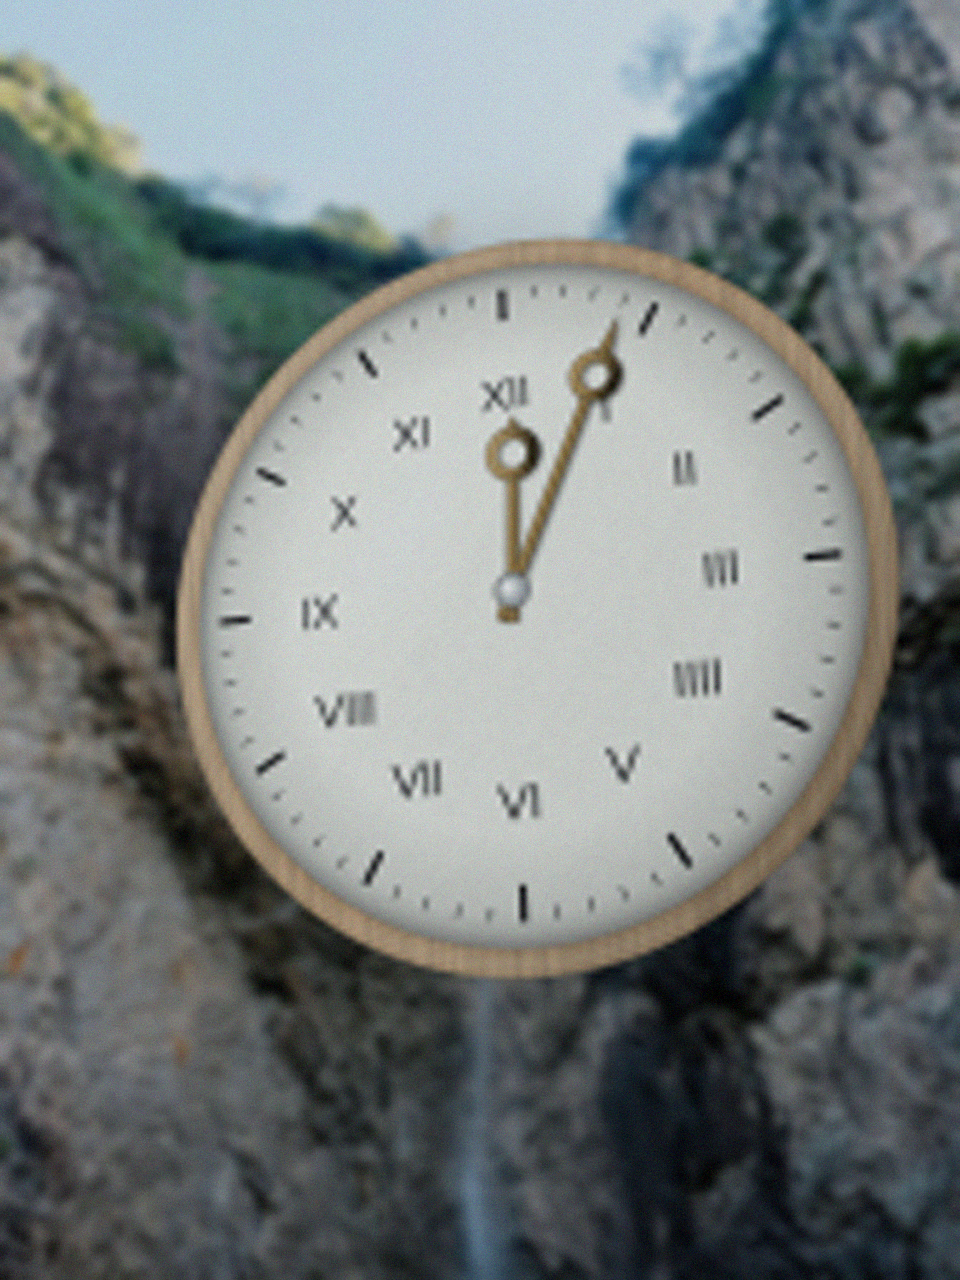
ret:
12:04
